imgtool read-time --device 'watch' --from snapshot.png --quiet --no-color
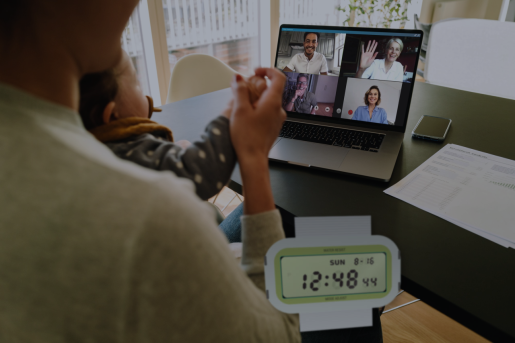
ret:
12:48:44
